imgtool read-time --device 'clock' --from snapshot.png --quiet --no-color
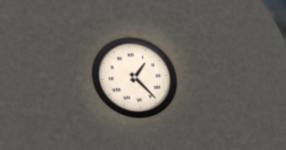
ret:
1:24
